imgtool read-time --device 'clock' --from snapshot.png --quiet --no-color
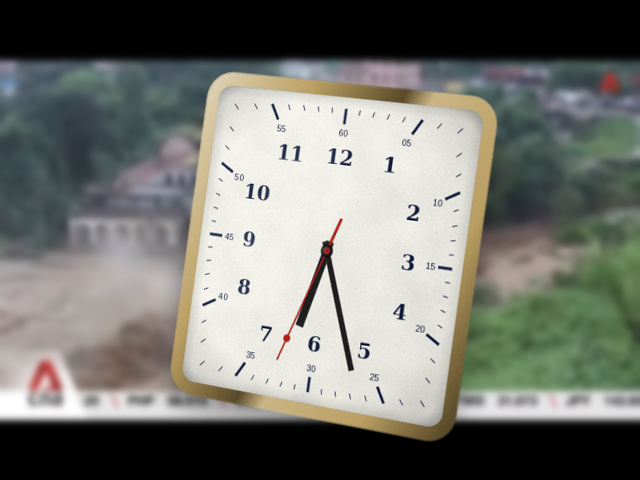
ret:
6:26:33
